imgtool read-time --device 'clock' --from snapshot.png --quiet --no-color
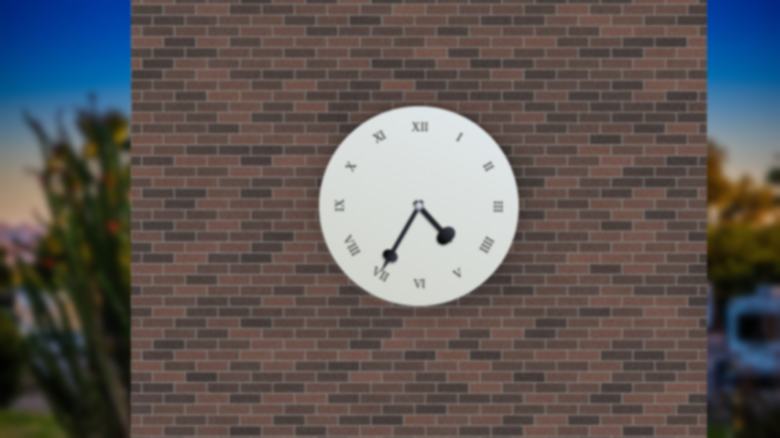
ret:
4:35
